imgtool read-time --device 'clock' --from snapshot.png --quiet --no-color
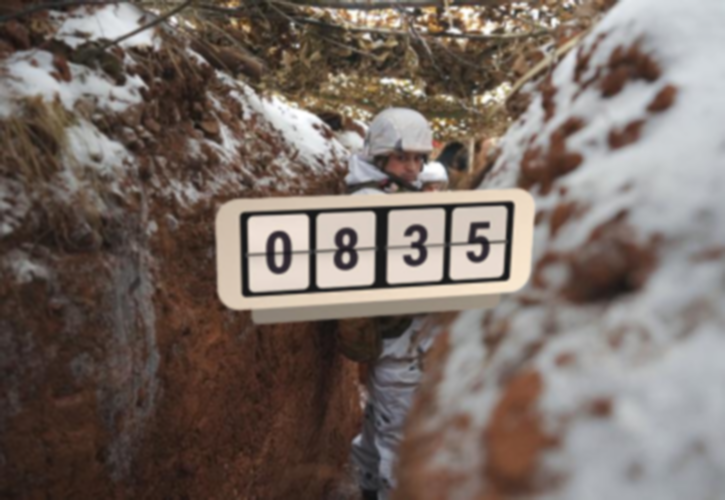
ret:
8:35
